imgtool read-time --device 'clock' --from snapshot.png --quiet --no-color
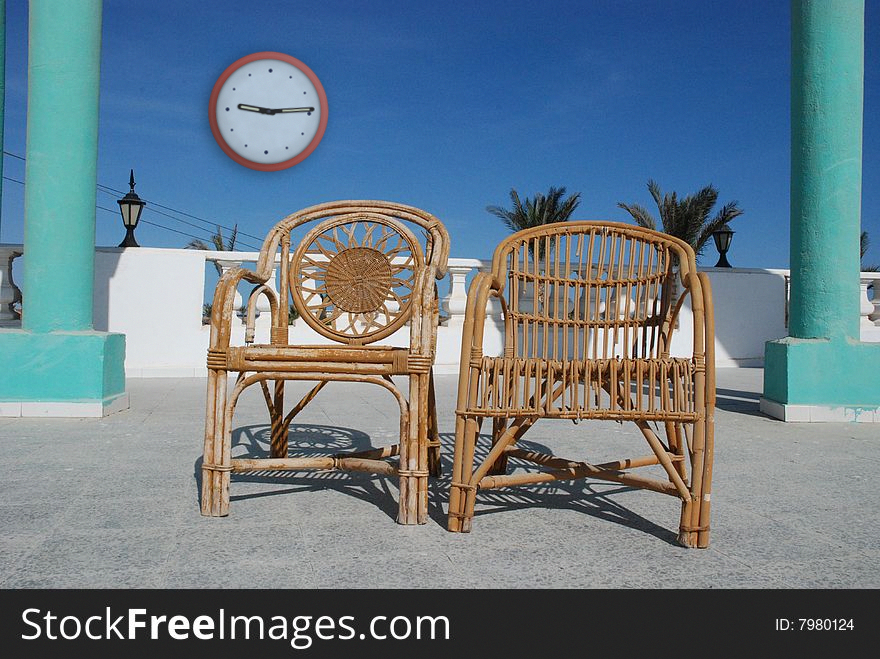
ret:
9:14
